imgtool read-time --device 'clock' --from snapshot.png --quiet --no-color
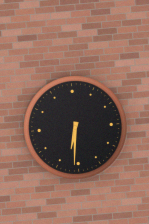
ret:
6:31
